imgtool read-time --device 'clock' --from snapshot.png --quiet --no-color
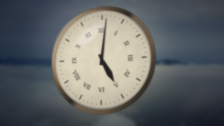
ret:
5:01
